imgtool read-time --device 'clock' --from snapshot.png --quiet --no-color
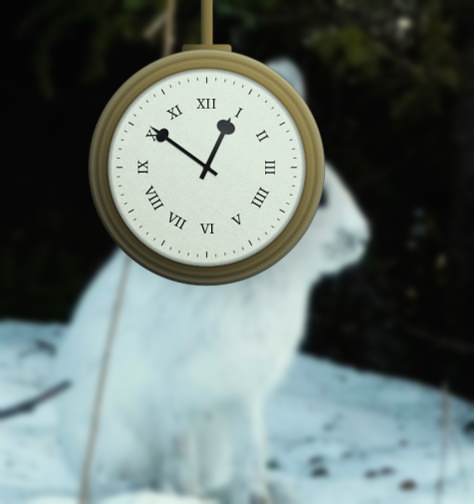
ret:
12:51
